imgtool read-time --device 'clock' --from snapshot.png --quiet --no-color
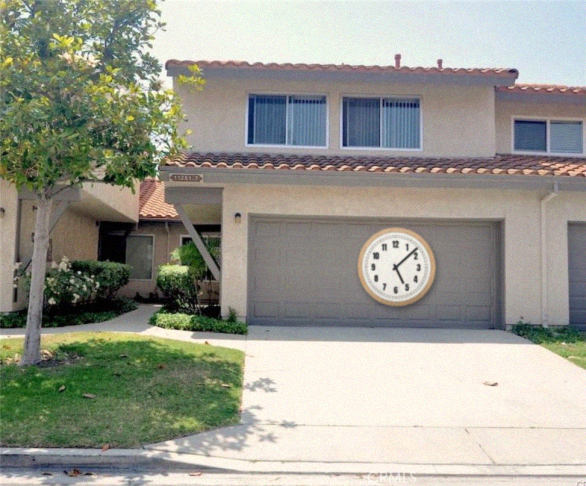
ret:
5:08
